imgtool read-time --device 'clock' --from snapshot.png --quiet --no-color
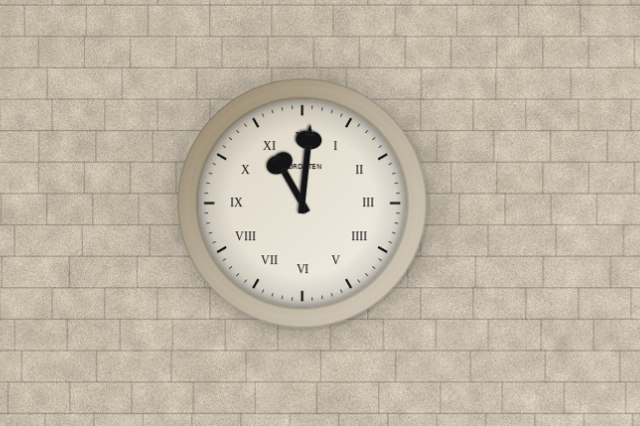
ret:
11:01
